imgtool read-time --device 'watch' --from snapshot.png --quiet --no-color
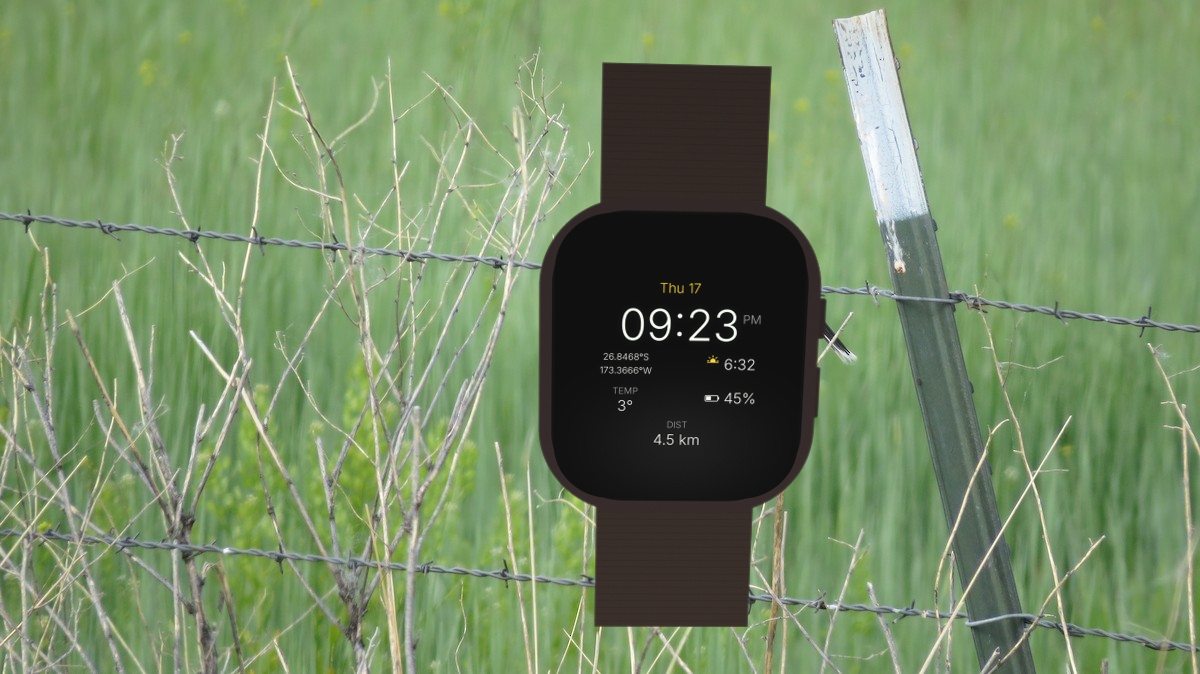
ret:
9:23
